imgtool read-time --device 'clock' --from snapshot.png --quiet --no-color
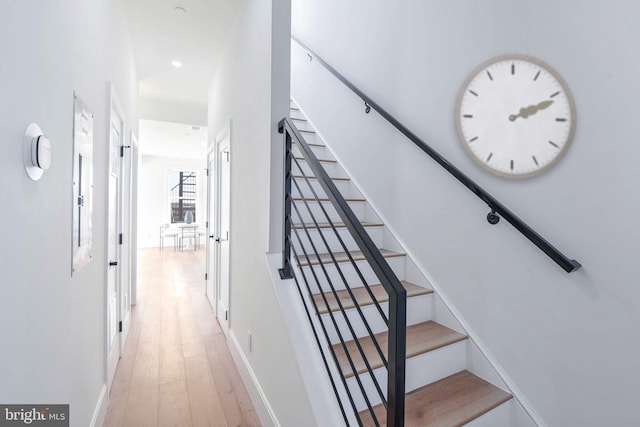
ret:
2:11
